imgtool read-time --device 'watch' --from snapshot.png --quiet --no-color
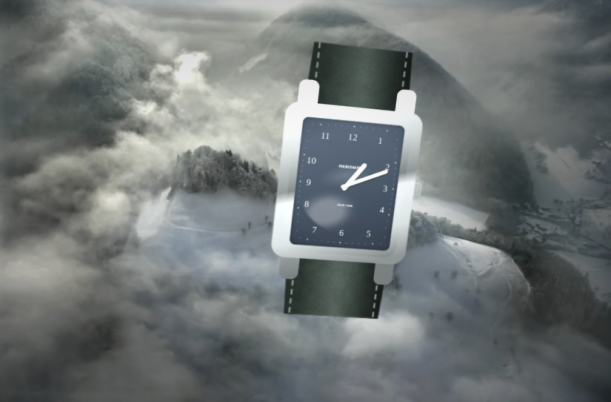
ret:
1:11
